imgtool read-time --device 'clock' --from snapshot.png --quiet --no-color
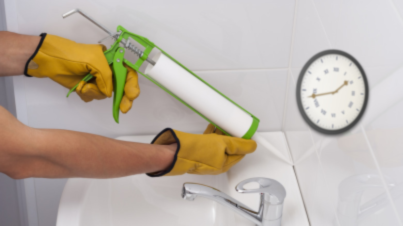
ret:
1:43
